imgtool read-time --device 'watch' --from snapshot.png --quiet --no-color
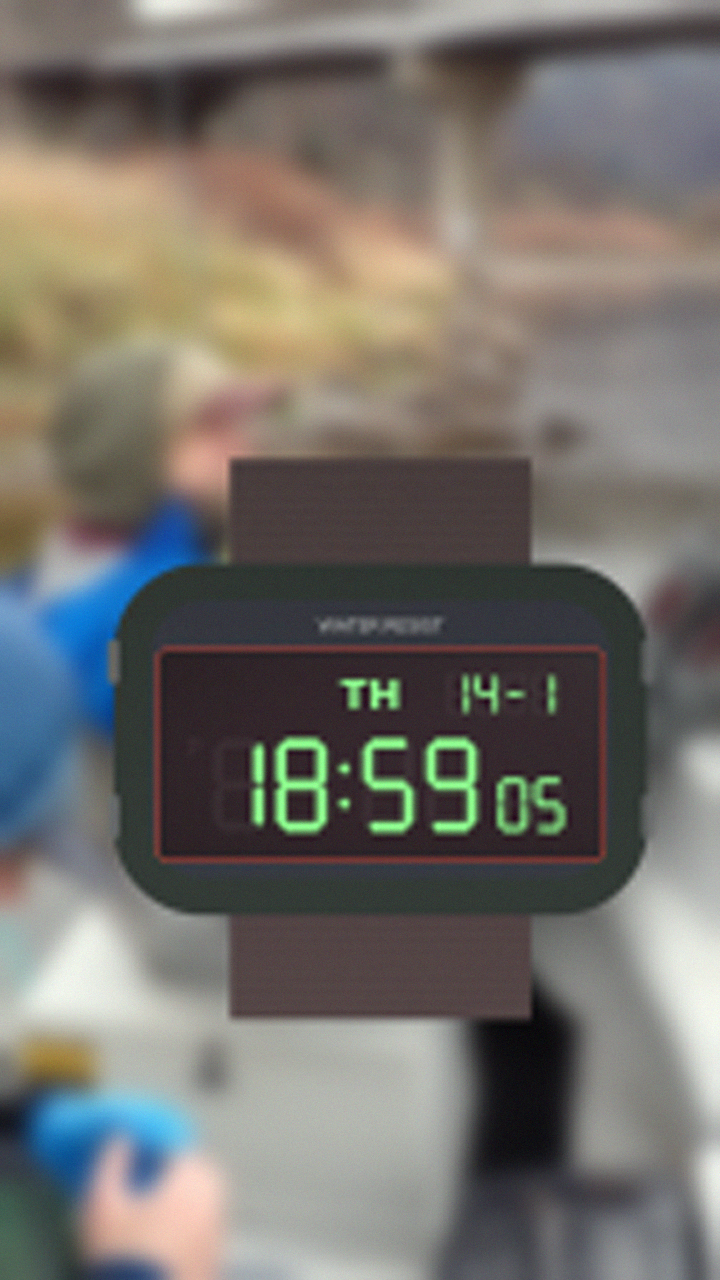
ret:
18:59:05
